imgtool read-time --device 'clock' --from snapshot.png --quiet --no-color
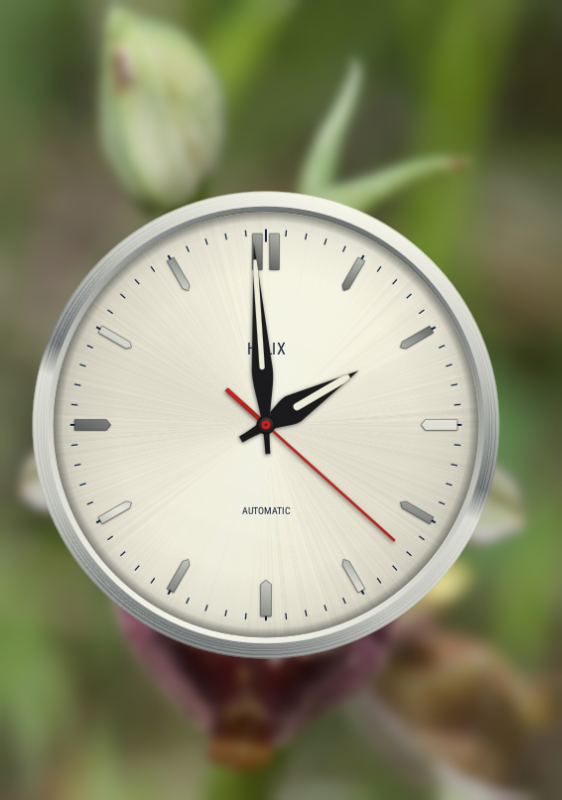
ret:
1:59:22
